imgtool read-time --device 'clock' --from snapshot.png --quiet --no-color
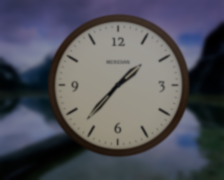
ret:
1:37
